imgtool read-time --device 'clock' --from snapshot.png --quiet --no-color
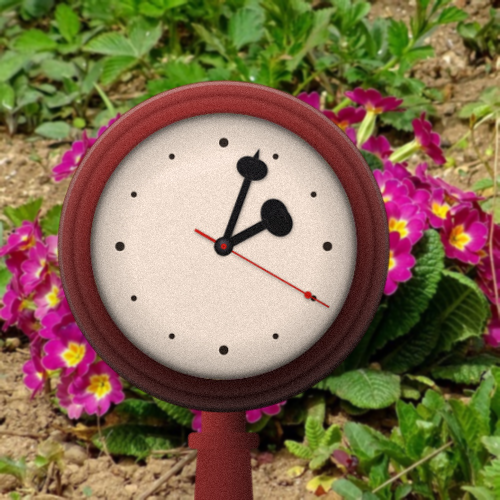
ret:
2:03:20
